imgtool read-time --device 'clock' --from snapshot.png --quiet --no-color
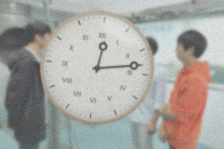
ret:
12:13
